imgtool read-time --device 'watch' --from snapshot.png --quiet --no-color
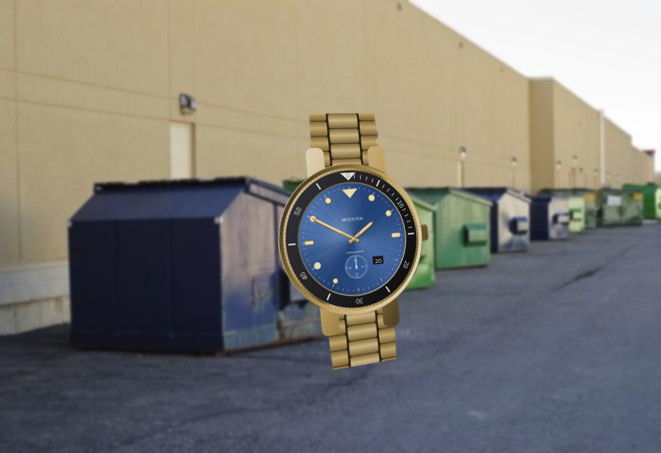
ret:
1:50
